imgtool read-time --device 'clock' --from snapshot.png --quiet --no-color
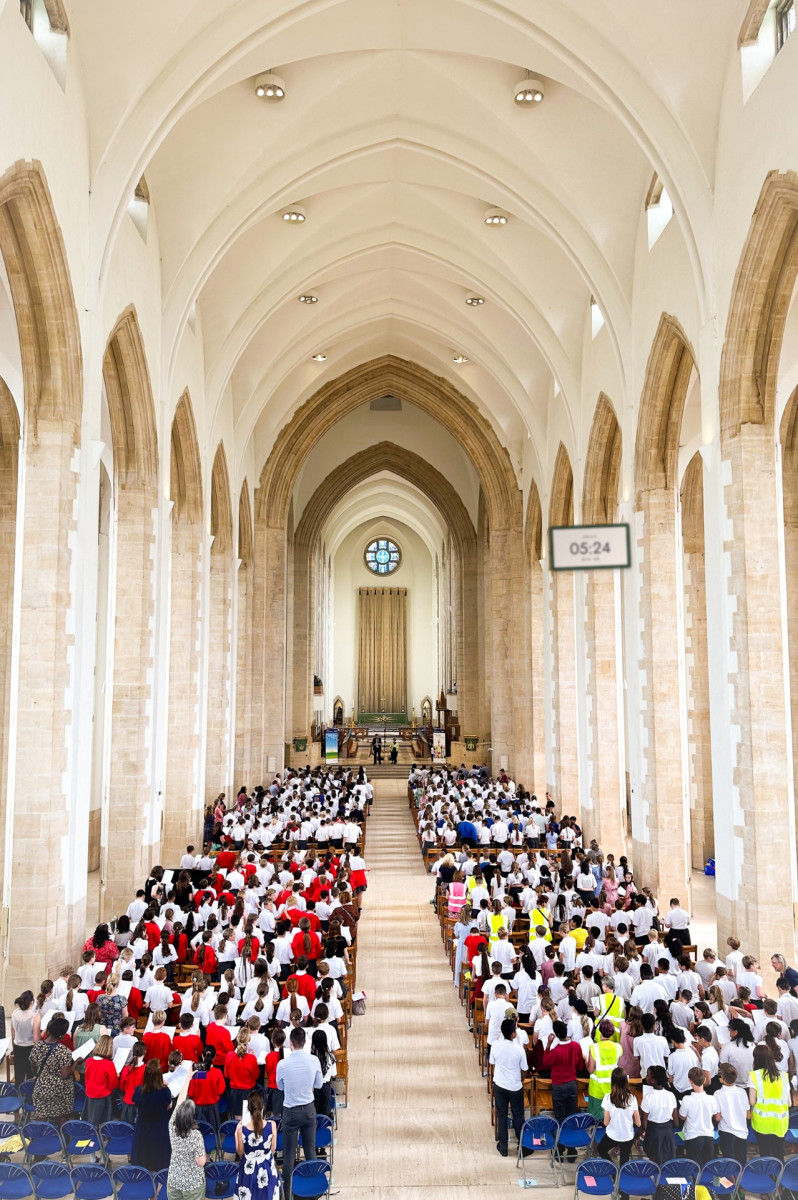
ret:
5:24
